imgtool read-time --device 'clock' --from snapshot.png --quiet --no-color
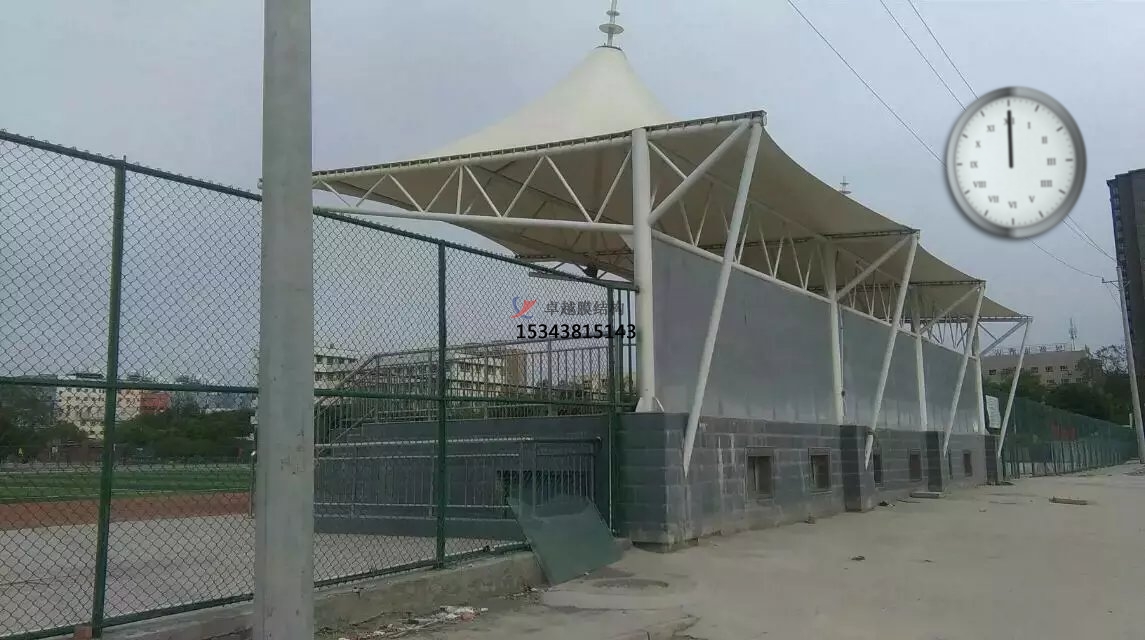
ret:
12:00
